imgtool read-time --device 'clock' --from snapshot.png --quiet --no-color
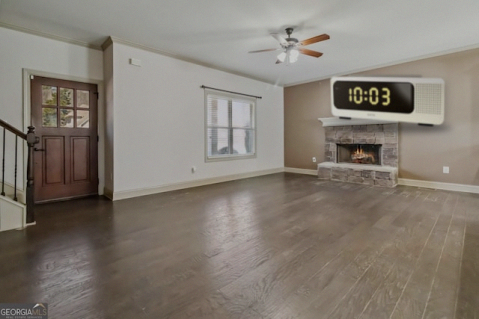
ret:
10:03
